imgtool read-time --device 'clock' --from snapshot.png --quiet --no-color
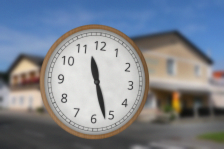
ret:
11:27
